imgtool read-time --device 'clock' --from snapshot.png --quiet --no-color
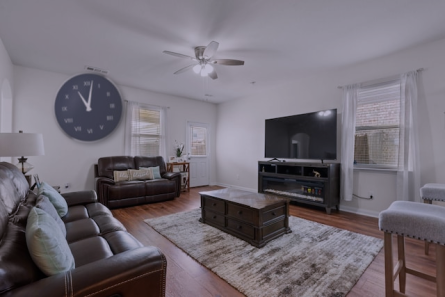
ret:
11:02
